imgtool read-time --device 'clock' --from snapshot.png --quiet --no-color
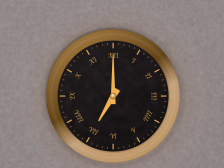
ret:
7:00
